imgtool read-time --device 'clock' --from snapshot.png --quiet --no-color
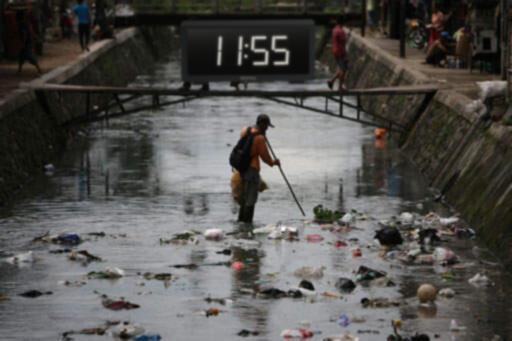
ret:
11:55
